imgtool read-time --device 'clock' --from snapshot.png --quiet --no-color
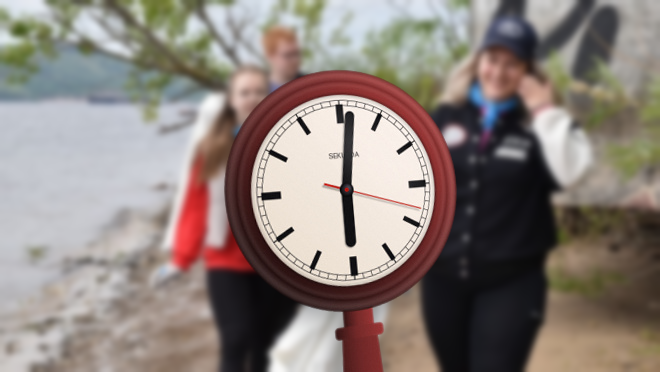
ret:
6:01:18
